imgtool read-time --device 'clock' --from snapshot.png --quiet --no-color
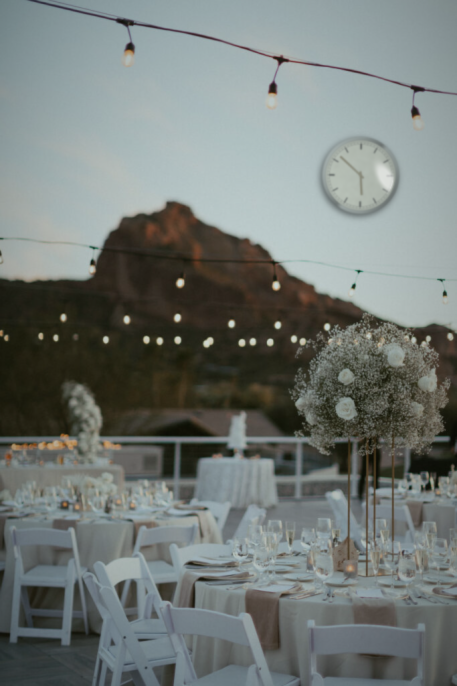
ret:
5:52
